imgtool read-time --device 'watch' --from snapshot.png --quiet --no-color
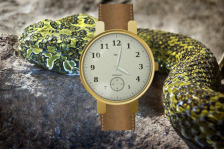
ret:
4:02
